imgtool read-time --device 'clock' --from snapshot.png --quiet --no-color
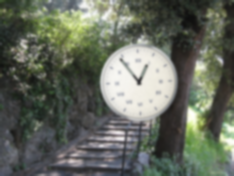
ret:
12:54
